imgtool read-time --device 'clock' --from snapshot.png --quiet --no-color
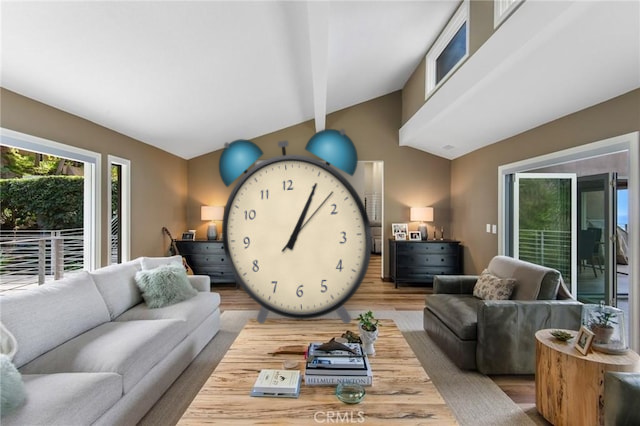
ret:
1:05:08
